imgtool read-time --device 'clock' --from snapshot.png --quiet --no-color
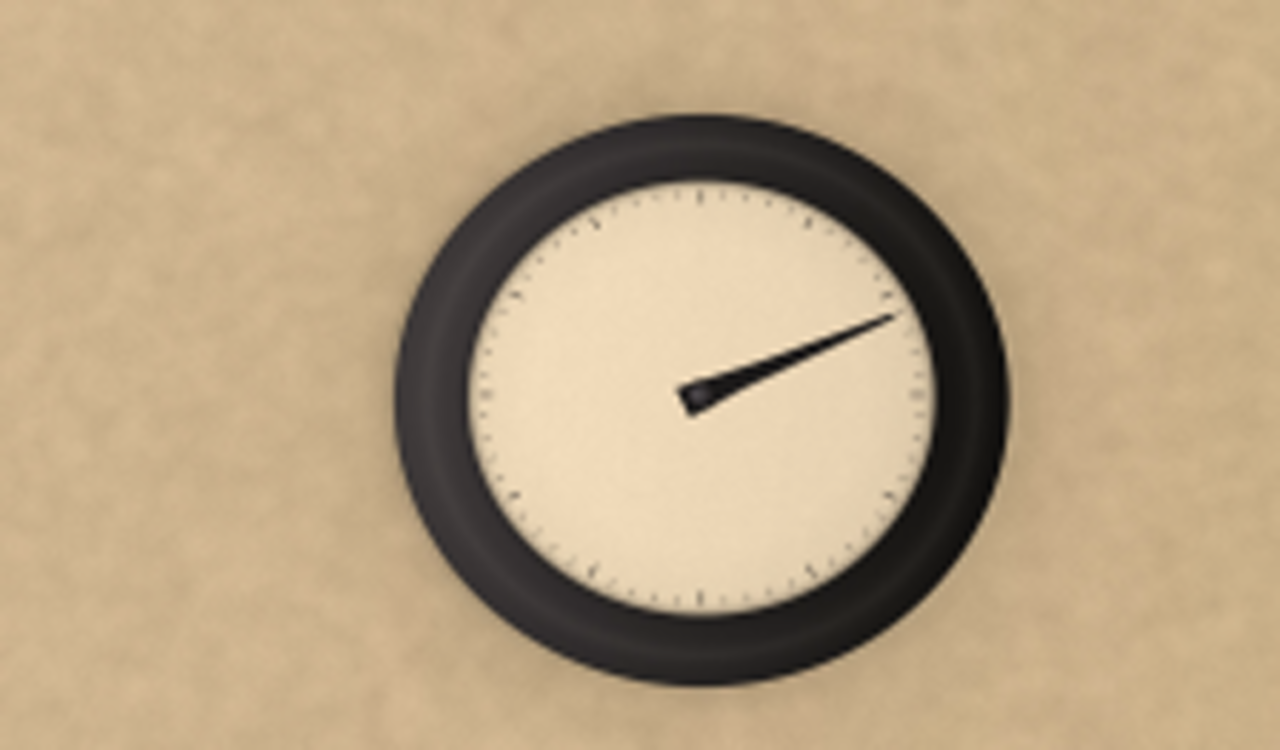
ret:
2:11
